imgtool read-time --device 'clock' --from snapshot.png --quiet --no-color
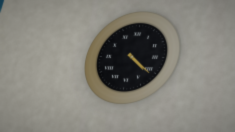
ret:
4:21
